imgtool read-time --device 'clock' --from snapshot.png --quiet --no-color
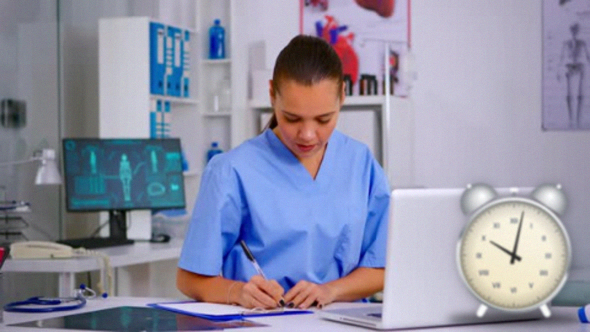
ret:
10:02
